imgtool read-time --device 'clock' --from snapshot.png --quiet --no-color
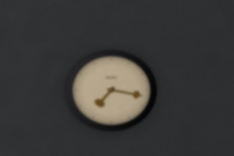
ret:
7:17
